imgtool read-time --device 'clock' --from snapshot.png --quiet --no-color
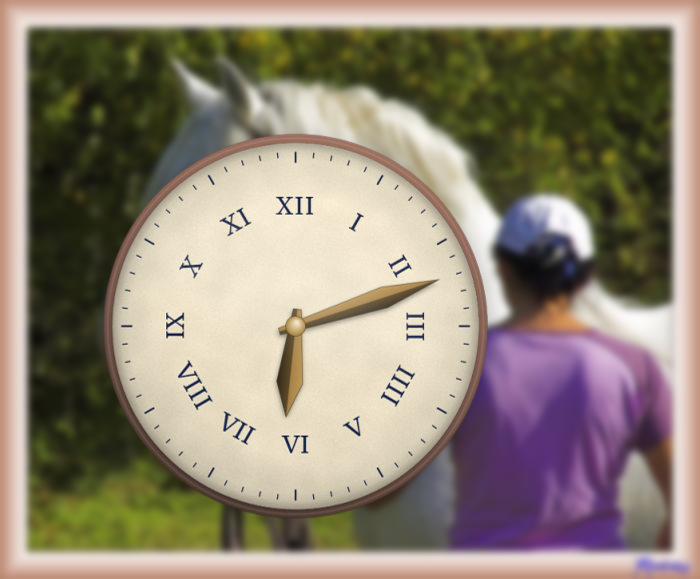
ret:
6:12
